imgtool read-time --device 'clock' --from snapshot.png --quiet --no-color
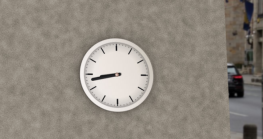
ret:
8:43
